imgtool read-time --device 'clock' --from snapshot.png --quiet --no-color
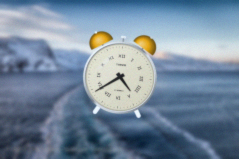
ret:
4:39
